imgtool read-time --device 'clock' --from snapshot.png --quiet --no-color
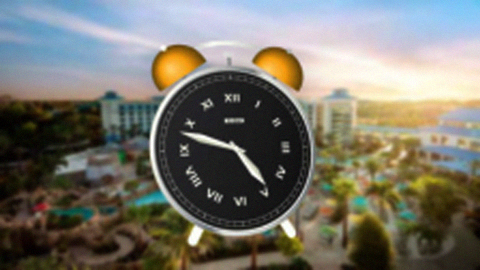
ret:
4:48
